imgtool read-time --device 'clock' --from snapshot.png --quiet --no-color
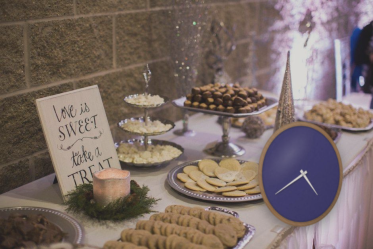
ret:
4:40
